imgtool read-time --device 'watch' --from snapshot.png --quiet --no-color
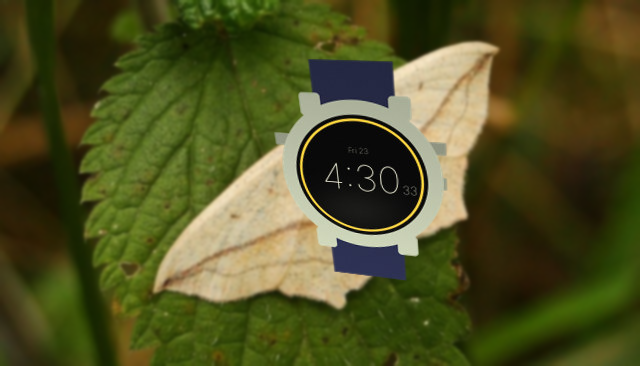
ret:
4:30:33
